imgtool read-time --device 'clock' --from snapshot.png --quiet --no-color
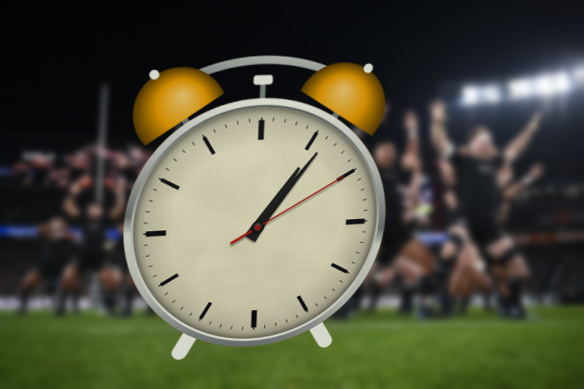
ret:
1:06:10
